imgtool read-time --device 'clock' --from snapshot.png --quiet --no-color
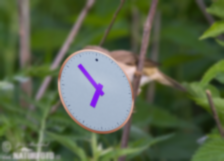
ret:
6:53
